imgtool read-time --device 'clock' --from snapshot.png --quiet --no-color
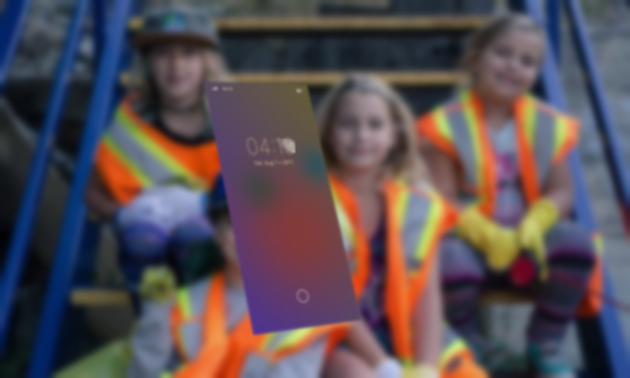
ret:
4:13
